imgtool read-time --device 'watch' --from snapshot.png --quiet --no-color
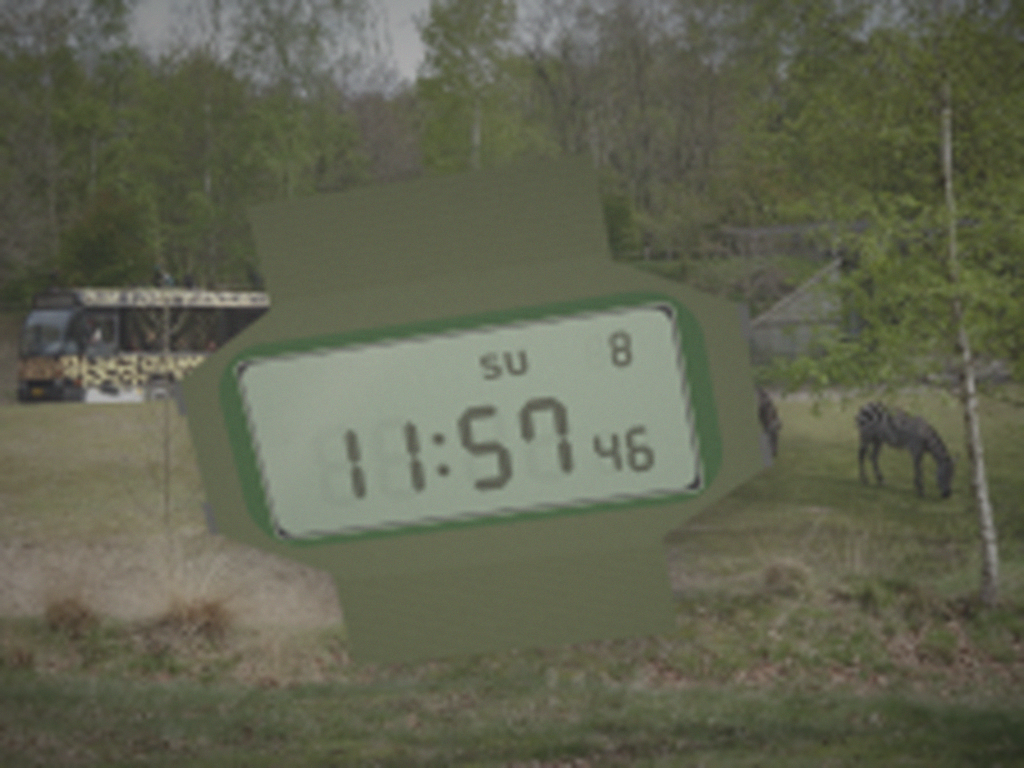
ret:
11:57:46
